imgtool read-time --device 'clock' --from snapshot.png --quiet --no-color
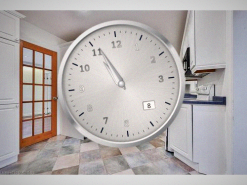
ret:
10:56
